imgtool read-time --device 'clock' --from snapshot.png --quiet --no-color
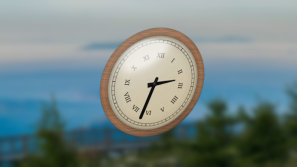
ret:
2:32
